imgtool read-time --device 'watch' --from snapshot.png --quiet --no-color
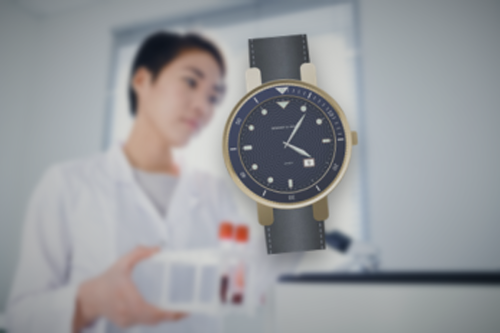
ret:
4:06
